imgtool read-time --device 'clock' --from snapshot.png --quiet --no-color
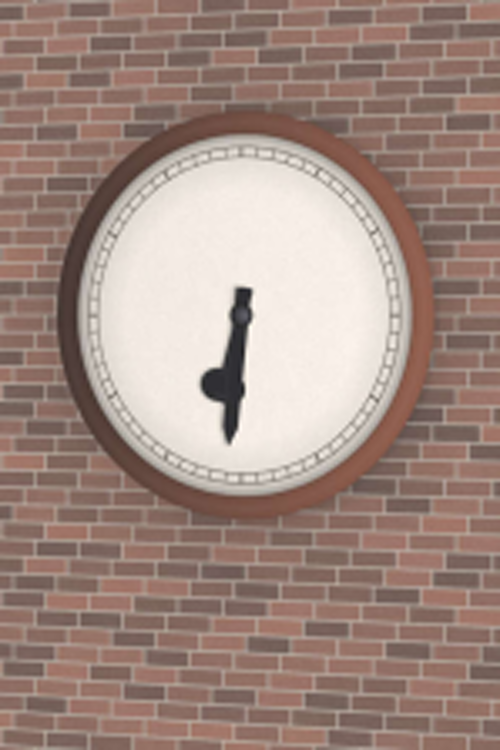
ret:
6:31
